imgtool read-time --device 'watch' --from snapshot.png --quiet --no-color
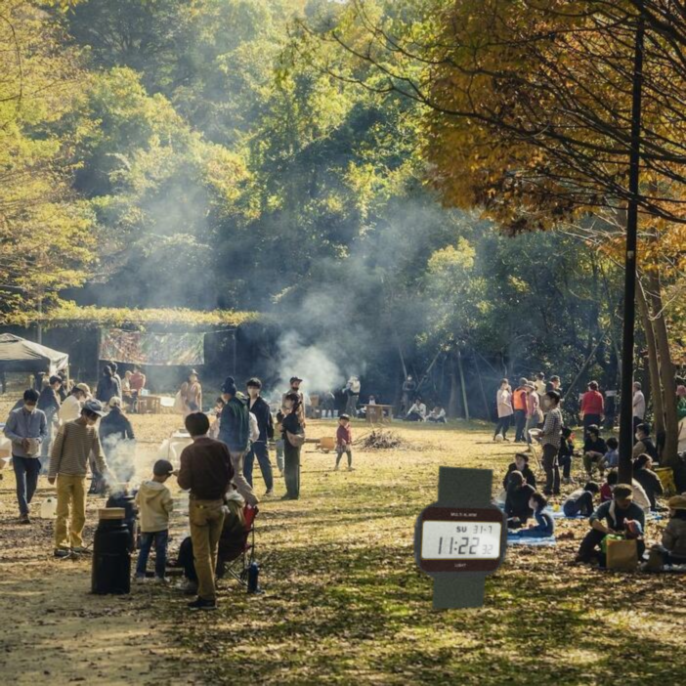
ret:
11:22:32
